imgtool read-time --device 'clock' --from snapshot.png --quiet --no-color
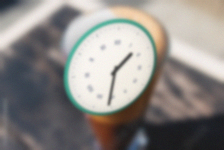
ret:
1:31
